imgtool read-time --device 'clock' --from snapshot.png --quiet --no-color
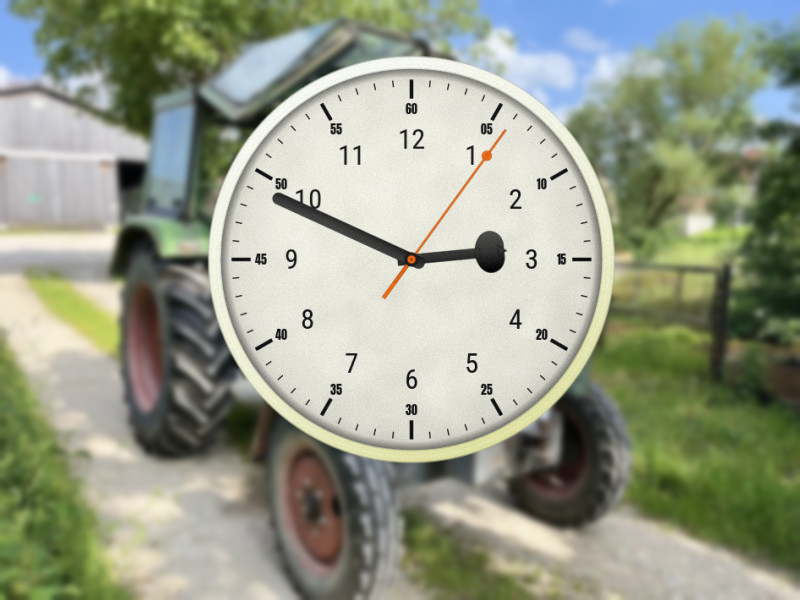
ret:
2:49:06
